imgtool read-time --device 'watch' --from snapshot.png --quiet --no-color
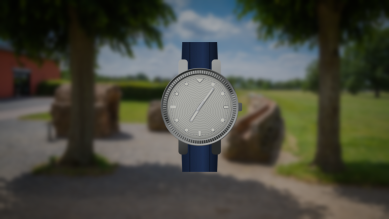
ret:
7:06
